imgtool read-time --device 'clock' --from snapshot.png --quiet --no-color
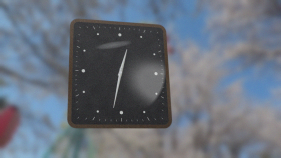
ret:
12:32
